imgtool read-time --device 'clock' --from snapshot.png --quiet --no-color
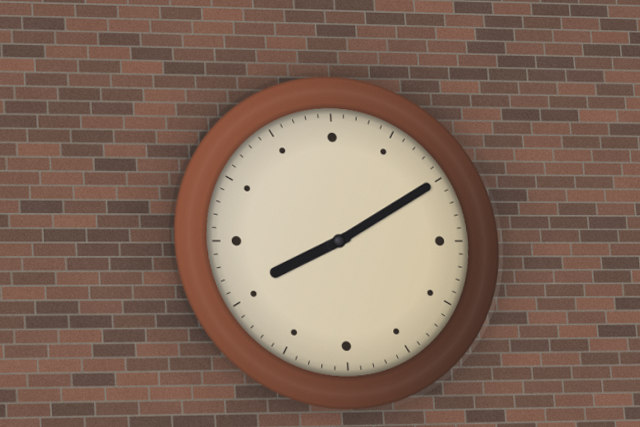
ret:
8:10
